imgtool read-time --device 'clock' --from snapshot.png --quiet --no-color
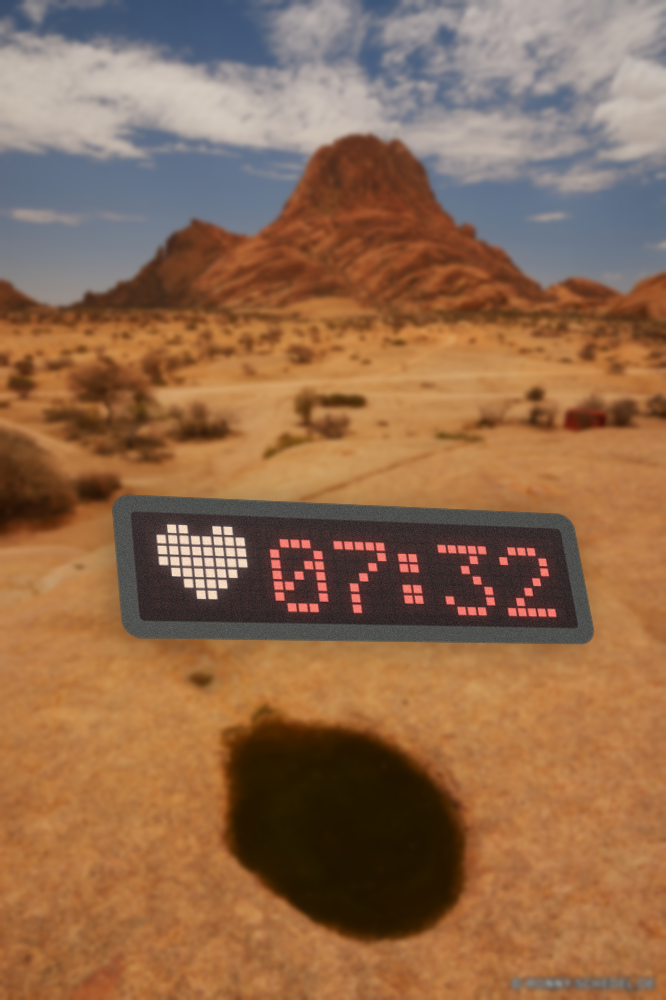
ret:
7:32
